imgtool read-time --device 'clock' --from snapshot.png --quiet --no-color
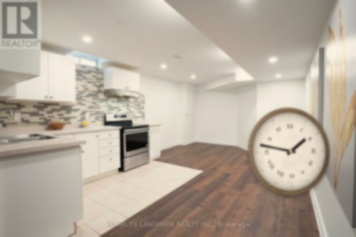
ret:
1:47
